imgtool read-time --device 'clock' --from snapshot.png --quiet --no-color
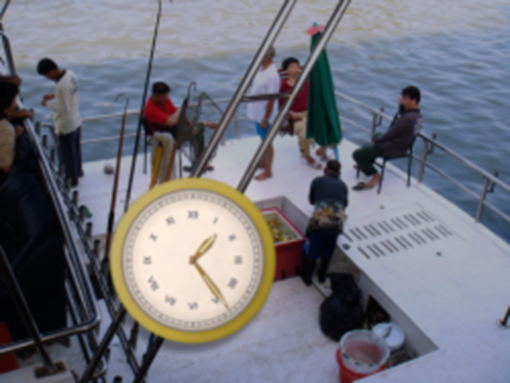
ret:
1:24
